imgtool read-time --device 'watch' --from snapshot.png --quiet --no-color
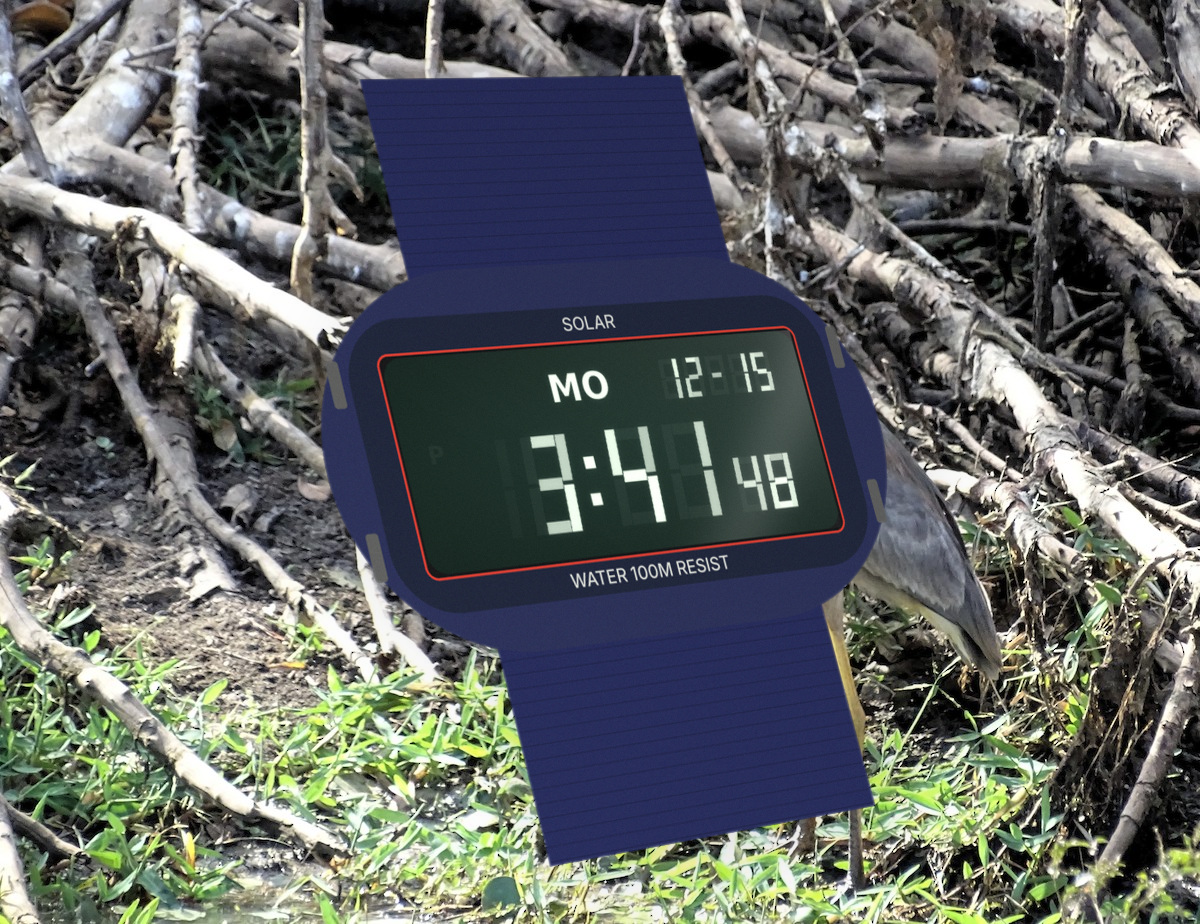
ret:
3:41:48
